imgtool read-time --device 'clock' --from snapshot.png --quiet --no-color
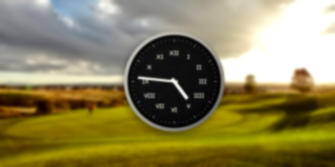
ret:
4:46
